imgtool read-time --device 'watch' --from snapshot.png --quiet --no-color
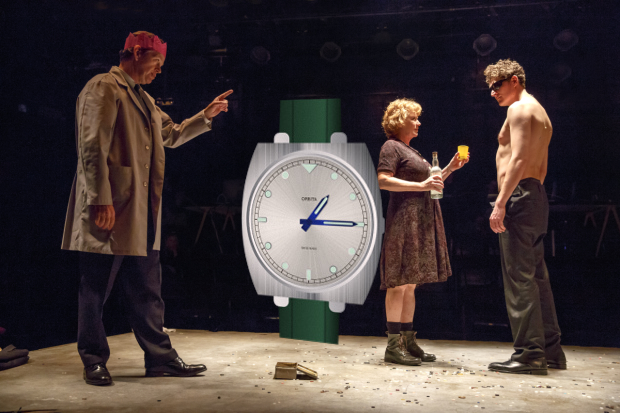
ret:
1:15
